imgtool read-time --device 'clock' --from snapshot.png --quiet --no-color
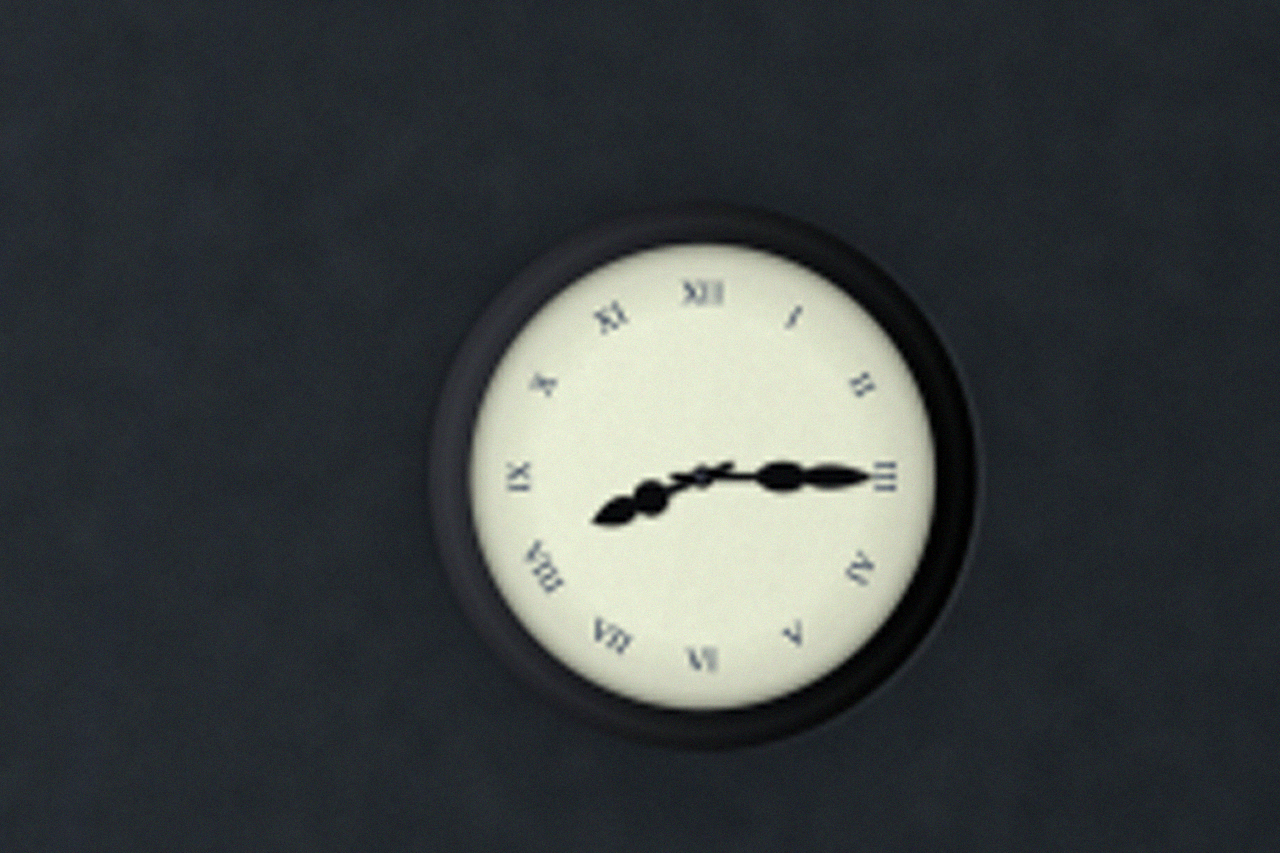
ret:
8:15
